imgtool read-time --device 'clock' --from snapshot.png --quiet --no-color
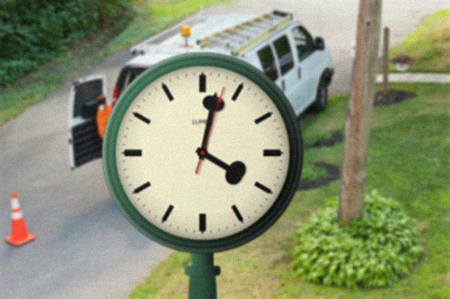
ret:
4:02:03
